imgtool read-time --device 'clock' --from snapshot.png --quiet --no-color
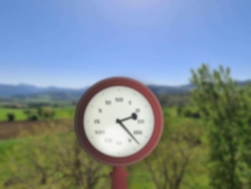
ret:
2:23
